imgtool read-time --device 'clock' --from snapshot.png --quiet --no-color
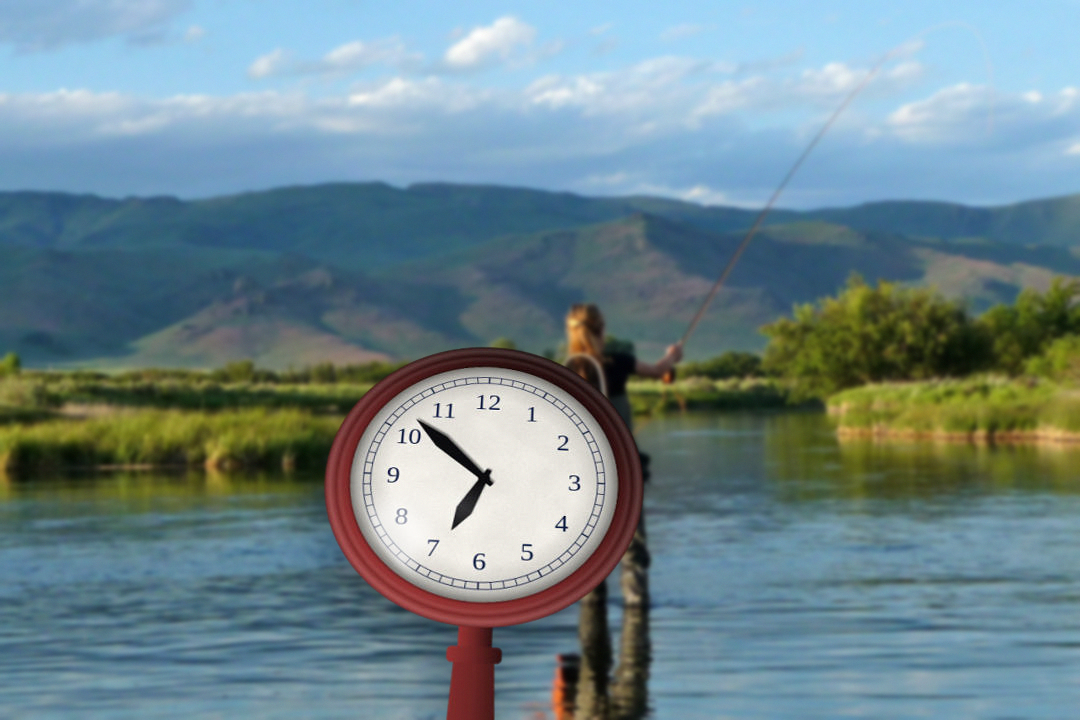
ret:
6:52
